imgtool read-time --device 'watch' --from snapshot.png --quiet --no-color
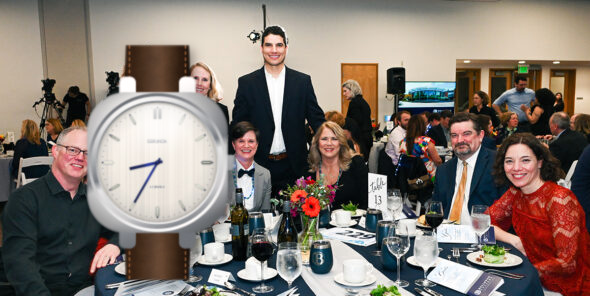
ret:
8:35
